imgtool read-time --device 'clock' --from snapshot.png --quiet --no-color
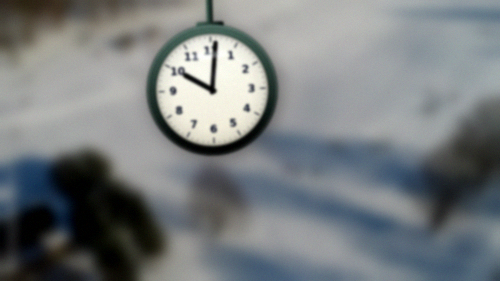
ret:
10:01
